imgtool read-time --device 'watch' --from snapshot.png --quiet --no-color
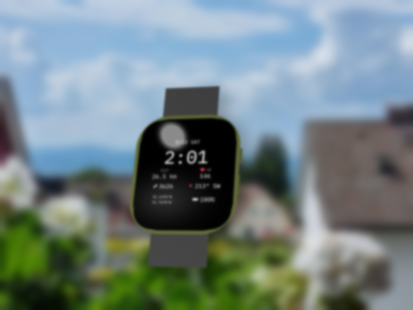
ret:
2:01
